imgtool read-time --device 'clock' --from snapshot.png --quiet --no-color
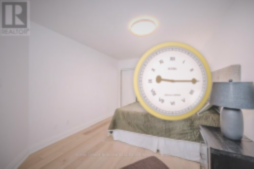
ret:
9:15
